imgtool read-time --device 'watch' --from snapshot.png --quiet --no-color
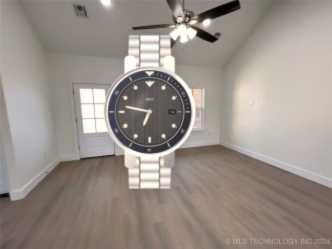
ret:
6:47
